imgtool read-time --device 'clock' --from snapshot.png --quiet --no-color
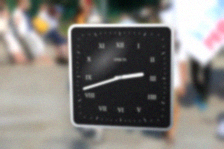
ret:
2:42
